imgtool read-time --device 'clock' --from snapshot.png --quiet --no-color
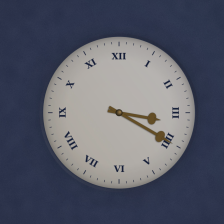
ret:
3:20
